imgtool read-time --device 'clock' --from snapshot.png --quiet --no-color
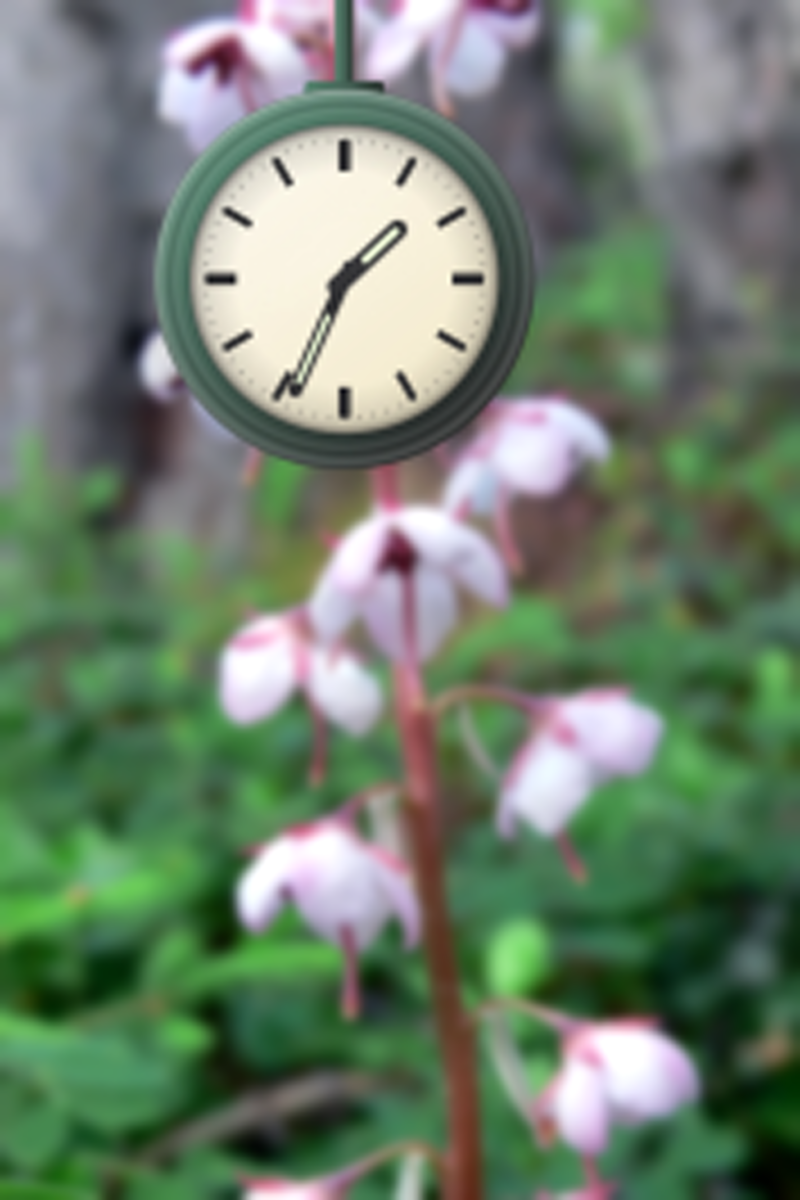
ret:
1:34
